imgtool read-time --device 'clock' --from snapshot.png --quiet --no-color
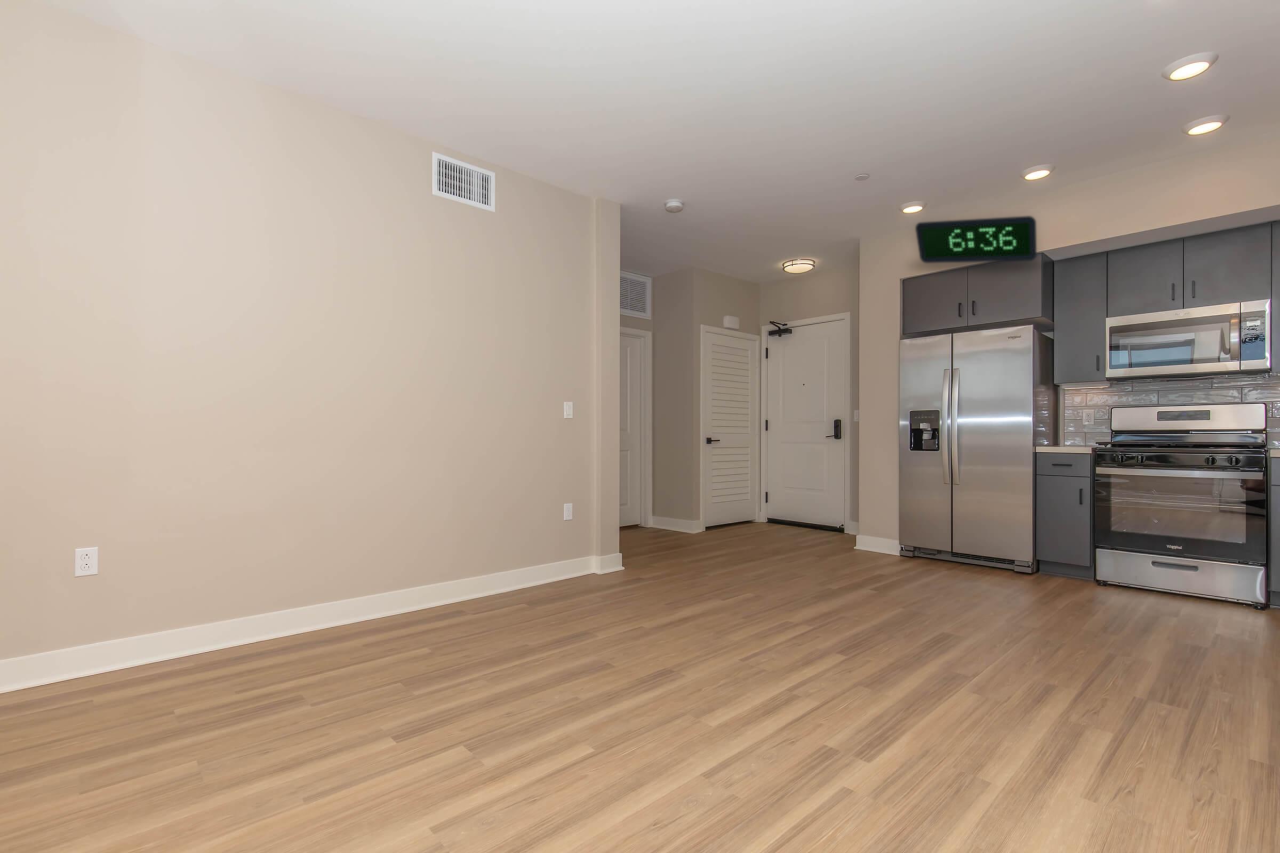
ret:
6:36
